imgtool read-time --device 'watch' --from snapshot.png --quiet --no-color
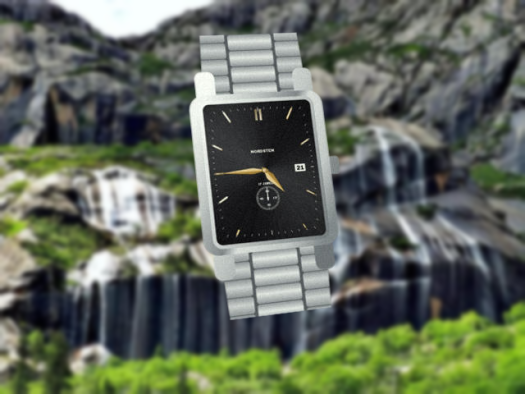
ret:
4:45
